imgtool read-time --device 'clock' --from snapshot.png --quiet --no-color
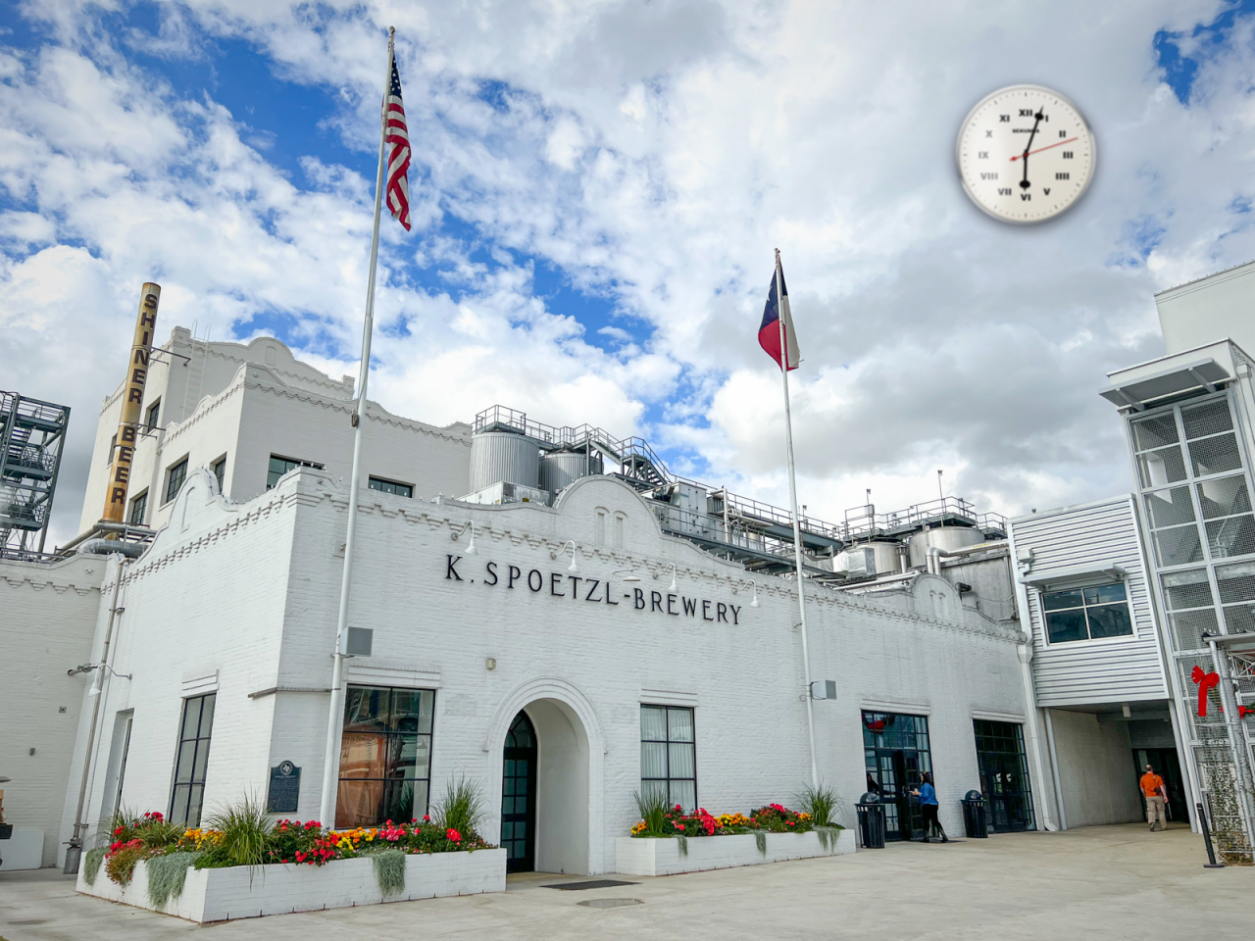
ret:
6:03:12
